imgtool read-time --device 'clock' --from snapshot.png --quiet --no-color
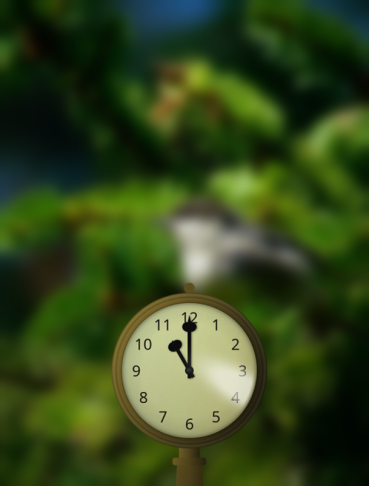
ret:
11:00
